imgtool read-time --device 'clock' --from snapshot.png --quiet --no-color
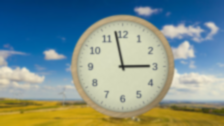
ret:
2:58
